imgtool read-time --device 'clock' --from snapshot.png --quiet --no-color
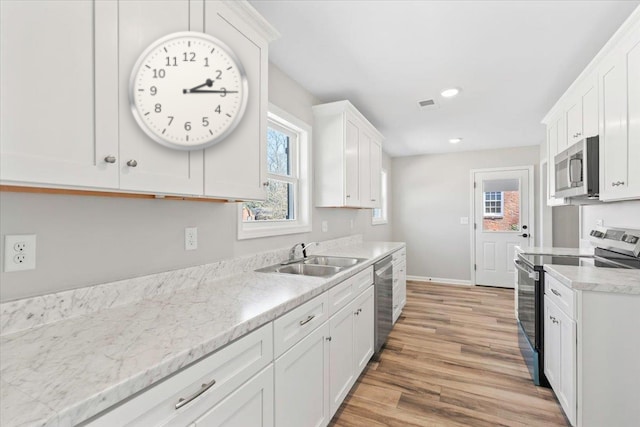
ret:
2:15
